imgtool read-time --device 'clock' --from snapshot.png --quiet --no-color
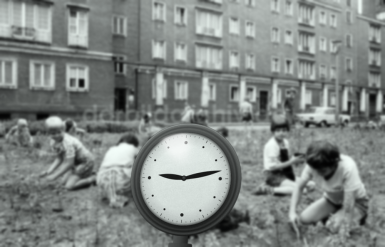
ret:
9:13
